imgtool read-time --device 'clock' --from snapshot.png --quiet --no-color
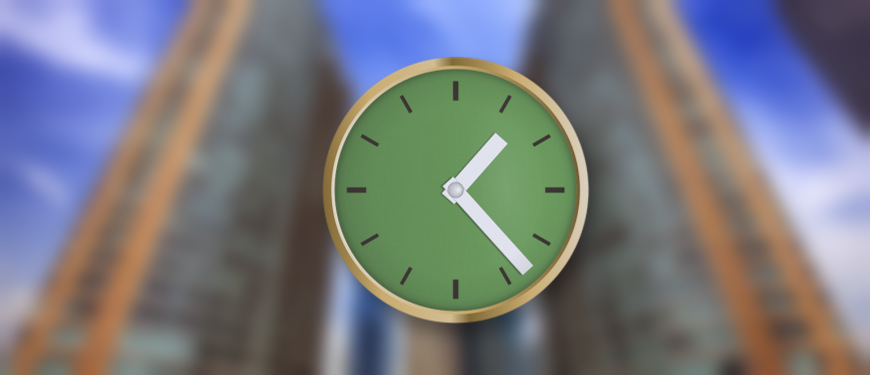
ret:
1:23
